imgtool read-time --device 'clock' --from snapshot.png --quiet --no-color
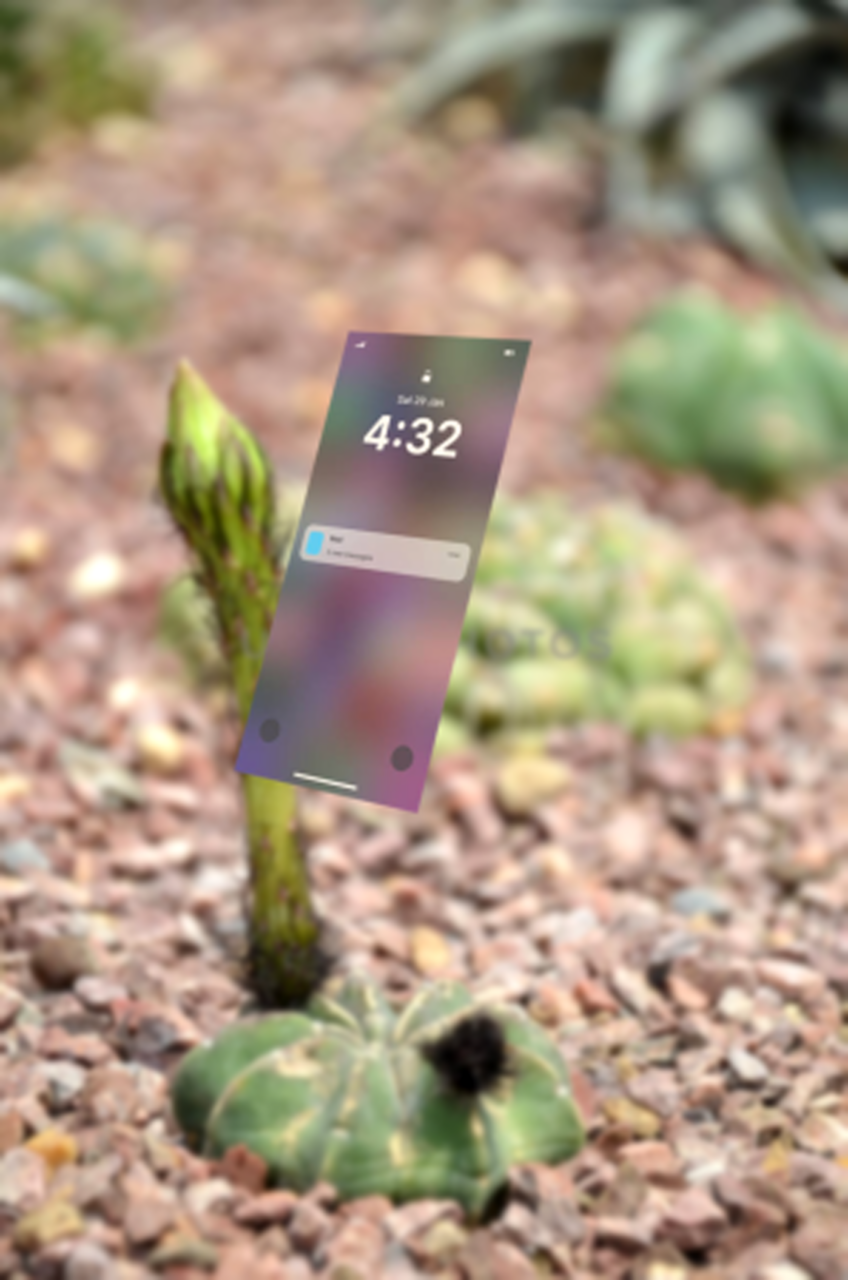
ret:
4:32
